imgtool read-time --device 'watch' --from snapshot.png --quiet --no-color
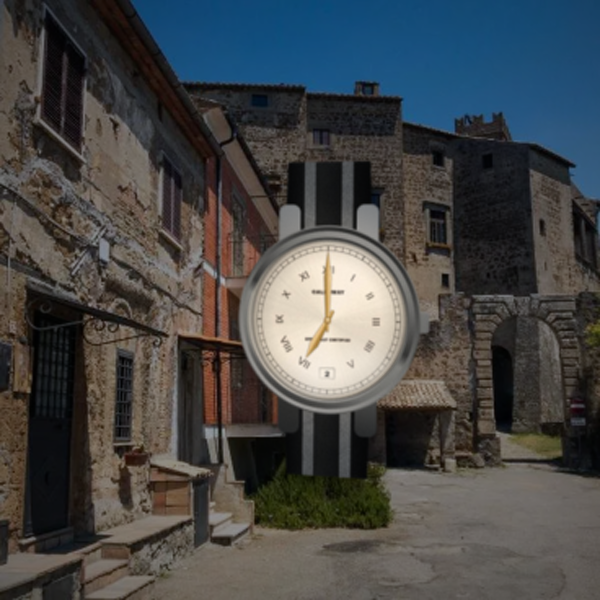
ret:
7:00
